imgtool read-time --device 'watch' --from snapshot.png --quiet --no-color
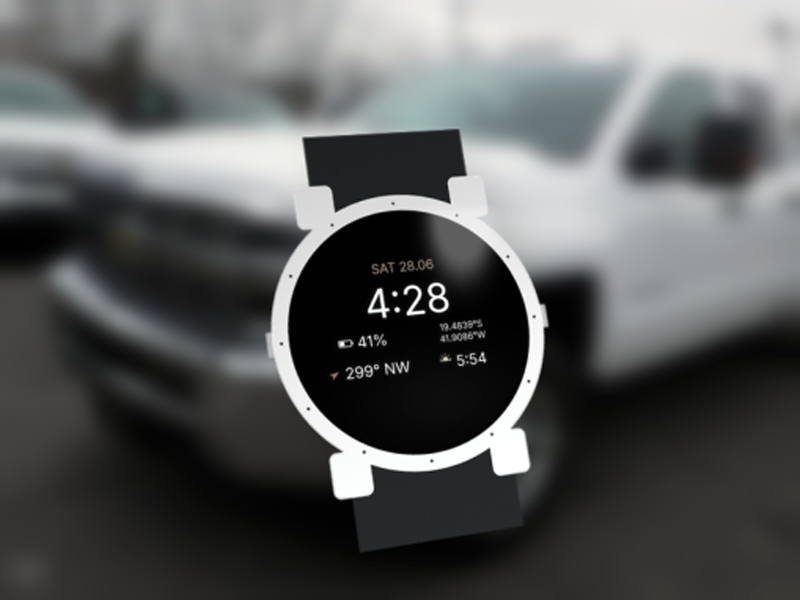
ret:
4:28
